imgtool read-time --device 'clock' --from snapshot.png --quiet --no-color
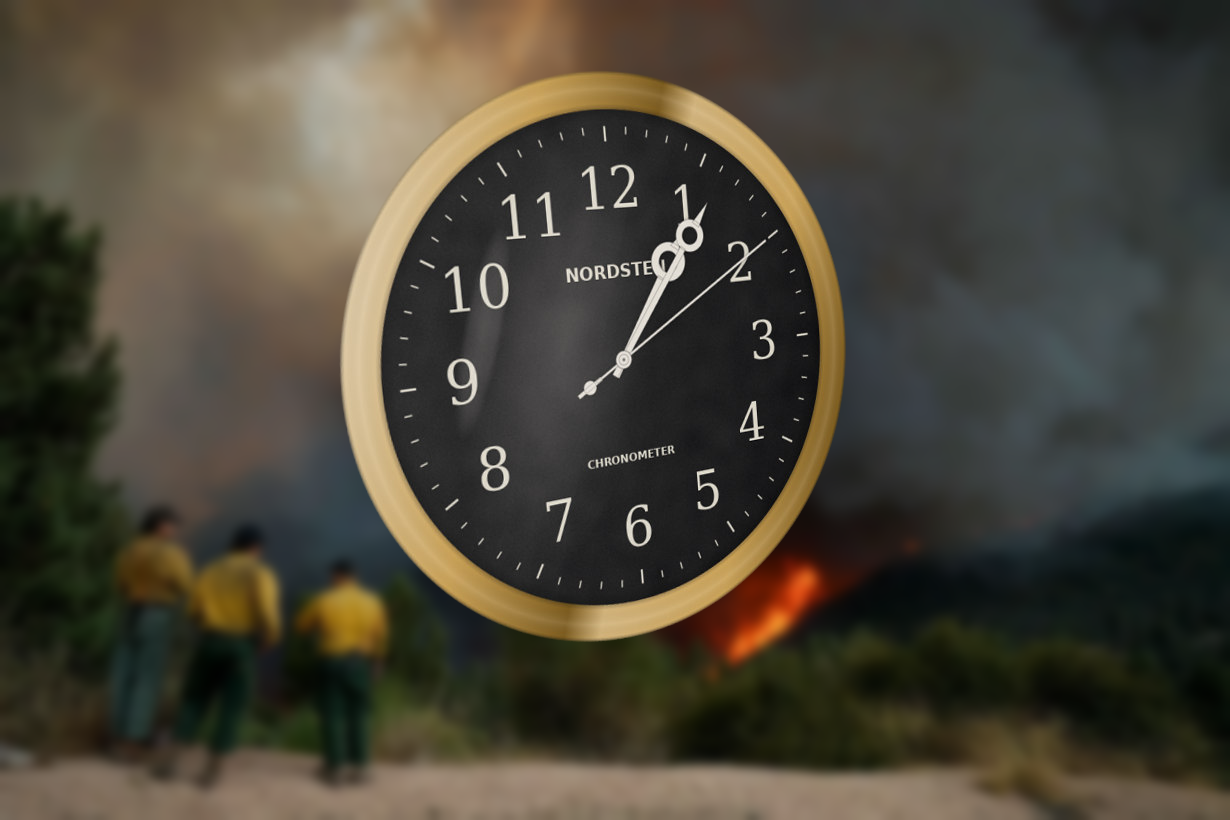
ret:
1:06:10
